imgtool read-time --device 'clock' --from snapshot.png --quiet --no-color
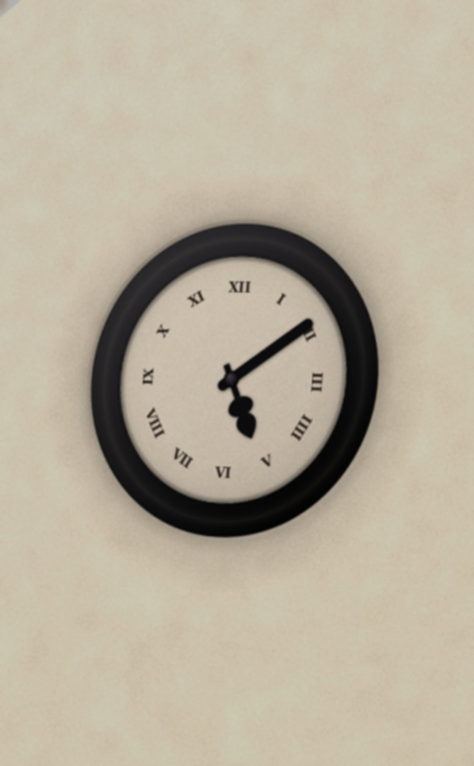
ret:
5:09
